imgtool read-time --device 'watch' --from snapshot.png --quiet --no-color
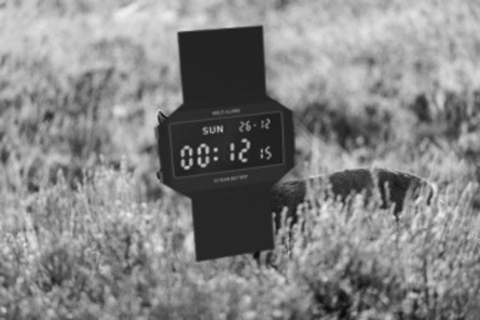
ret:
0:12:15
